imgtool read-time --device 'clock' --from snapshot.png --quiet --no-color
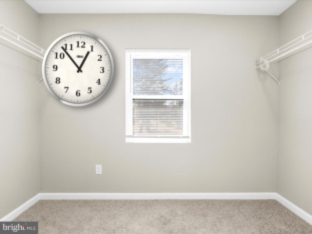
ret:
12:53
